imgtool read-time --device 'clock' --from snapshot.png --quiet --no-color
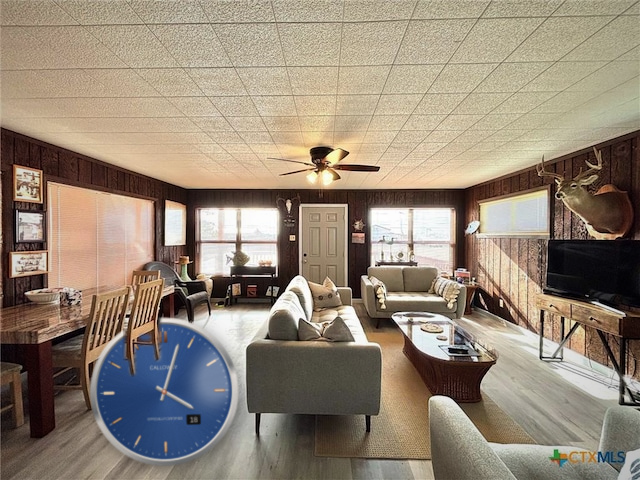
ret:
4:03
